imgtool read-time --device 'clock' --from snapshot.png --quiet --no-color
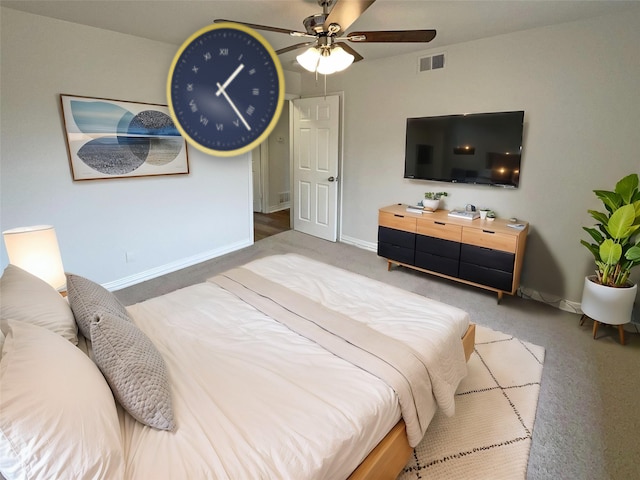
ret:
1:23
